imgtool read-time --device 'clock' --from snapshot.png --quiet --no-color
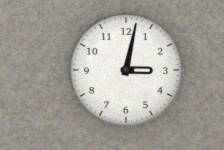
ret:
3:02
